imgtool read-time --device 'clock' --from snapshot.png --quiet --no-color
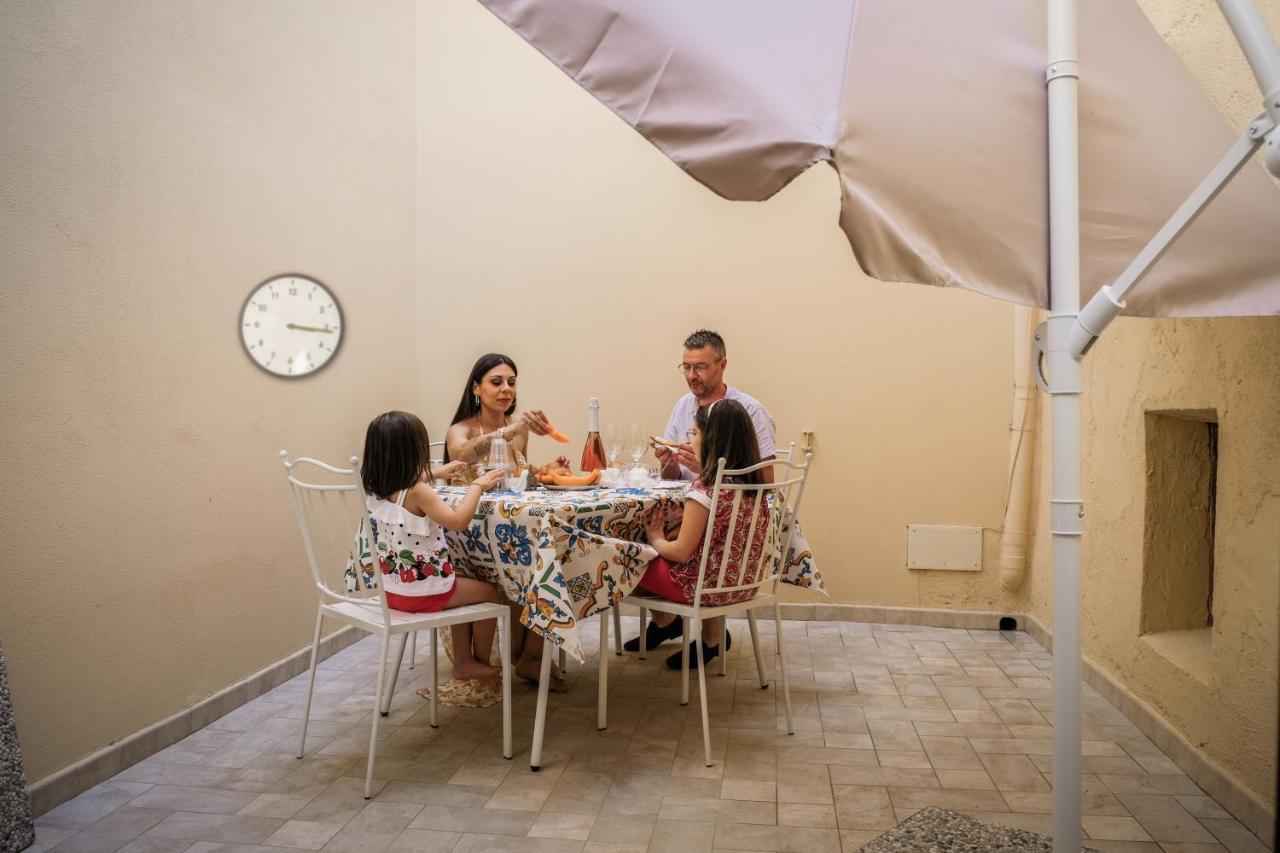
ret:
3:16
